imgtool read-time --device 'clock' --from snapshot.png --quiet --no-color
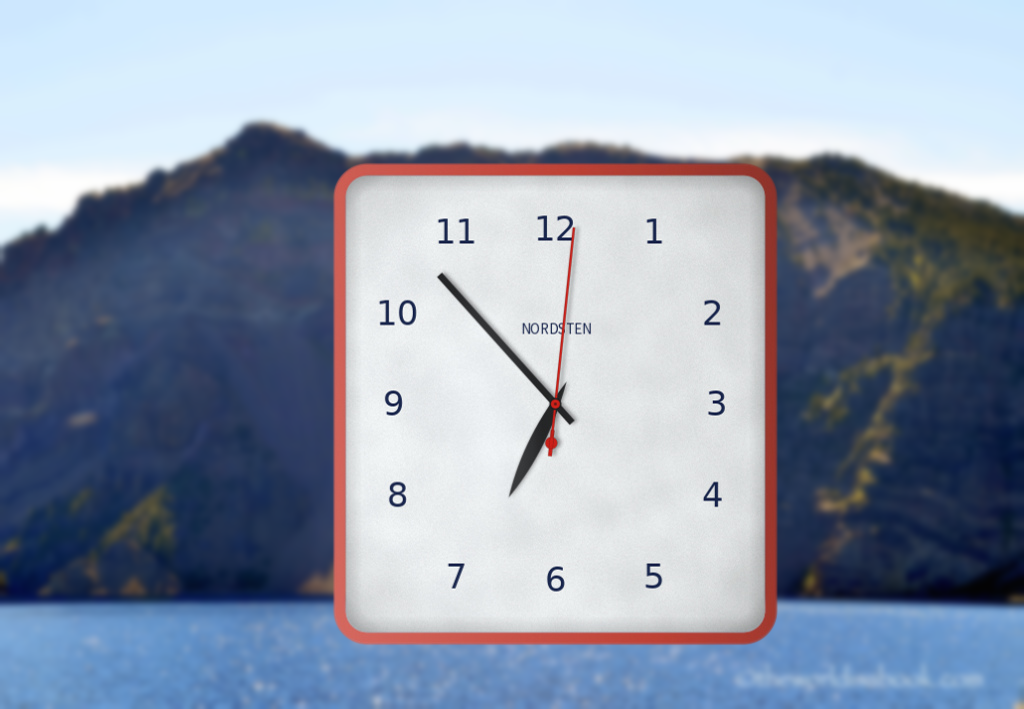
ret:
6:53:01
